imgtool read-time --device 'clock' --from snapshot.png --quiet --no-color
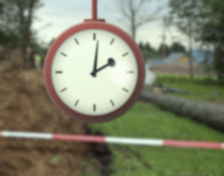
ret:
2:01
